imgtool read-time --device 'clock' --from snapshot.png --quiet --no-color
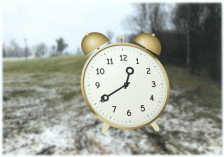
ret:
12:40
